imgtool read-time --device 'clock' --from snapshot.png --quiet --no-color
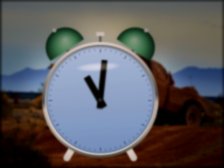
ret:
11:01
